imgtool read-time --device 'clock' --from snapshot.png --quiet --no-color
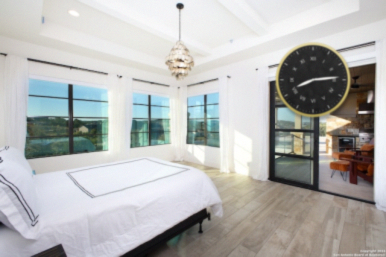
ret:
8:14
